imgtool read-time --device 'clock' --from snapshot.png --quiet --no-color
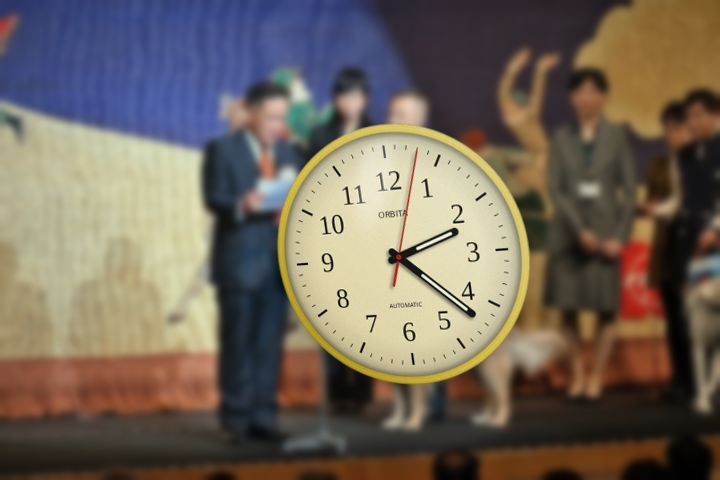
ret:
2:22:03
